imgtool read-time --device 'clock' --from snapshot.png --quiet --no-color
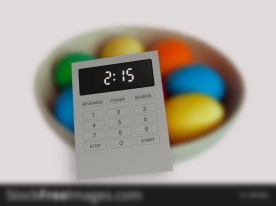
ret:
2:15
